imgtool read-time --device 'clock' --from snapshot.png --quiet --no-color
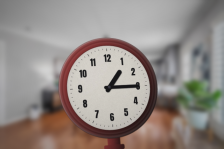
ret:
1:15
